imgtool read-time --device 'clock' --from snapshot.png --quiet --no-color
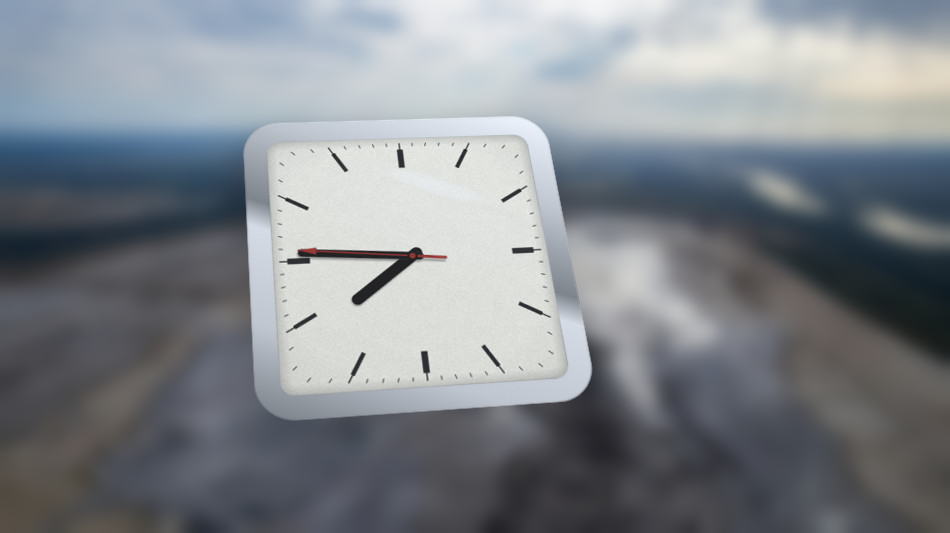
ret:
7:45:46
